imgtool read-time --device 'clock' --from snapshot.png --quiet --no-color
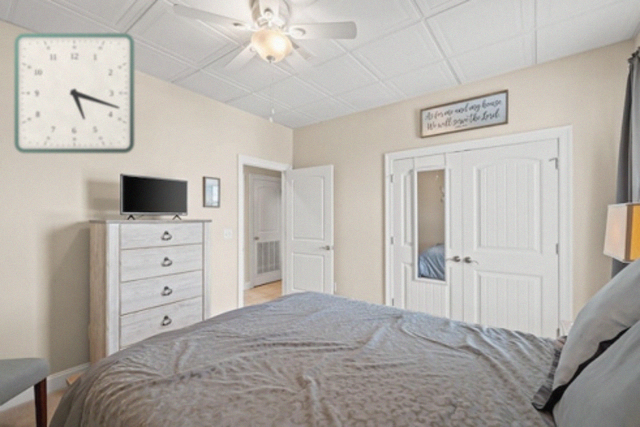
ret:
5:18
